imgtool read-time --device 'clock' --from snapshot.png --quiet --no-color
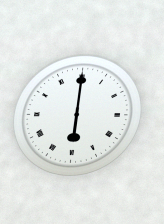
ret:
6:00
